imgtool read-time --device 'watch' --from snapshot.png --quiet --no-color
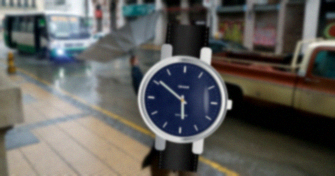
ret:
5:51
